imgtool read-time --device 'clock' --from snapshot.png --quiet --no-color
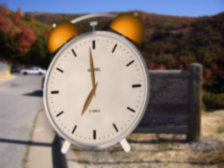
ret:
6:59
